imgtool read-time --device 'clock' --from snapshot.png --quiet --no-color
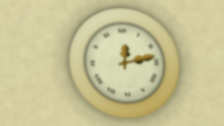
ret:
12:13
